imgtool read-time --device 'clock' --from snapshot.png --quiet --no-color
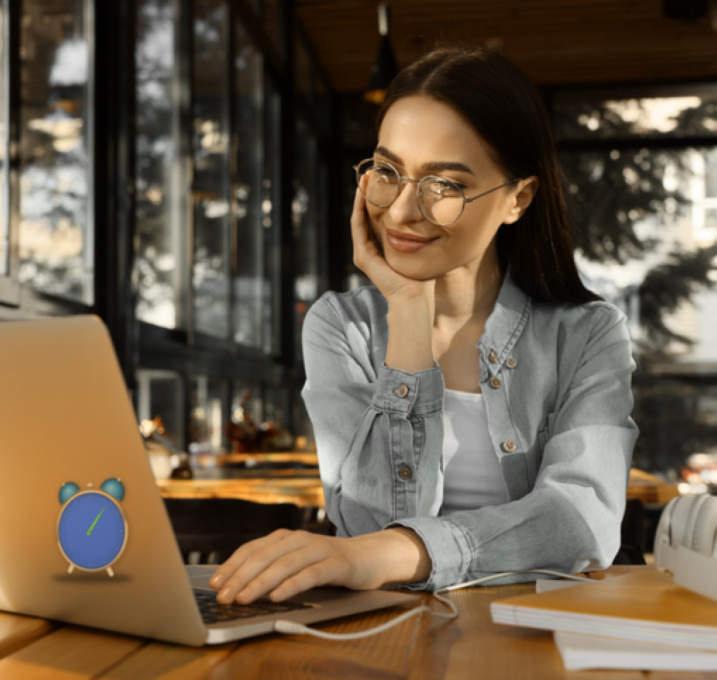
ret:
1:06
